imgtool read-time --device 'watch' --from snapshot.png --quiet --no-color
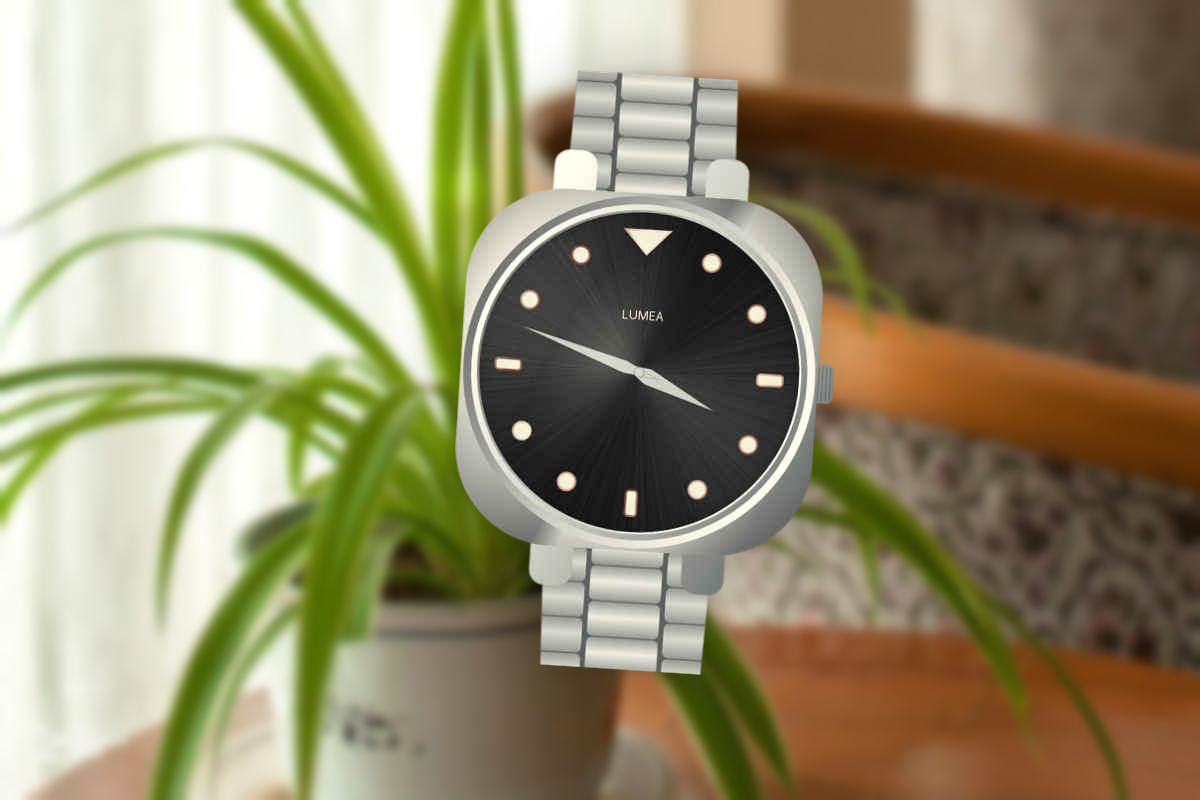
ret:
3:48
